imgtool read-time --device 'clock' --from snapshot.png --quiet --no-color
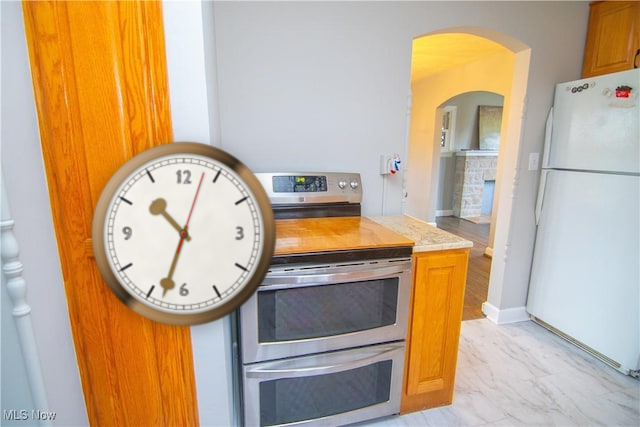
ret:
10:33:03
